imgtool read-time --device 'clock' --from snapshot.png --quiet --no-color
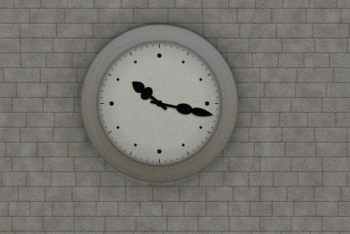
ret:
10:17
